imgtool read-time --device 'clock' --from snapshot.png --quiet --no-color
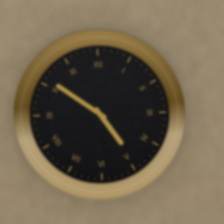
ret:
4:51
